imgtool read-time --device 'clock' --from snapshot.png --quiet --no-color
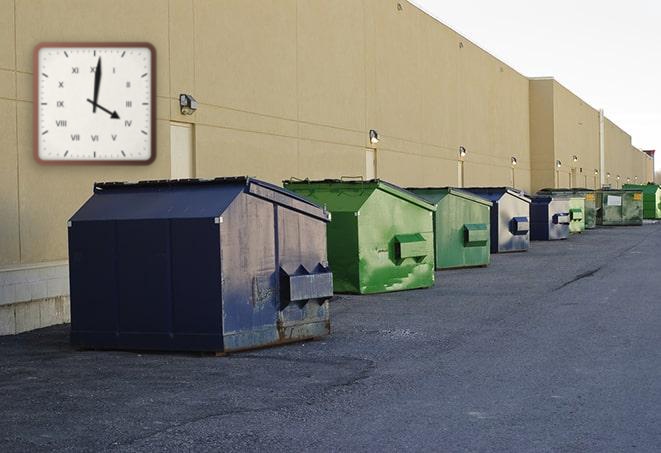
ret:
4:01
